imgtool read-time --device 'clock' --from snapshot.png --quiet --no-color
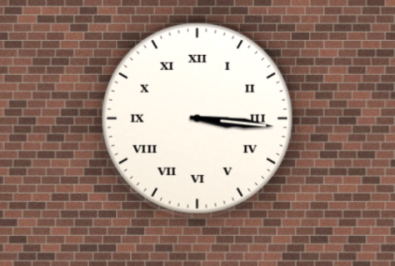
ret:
3:16
